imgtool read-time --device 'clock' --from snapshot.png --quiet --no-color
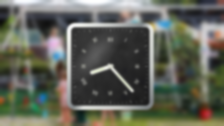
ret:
8:23
